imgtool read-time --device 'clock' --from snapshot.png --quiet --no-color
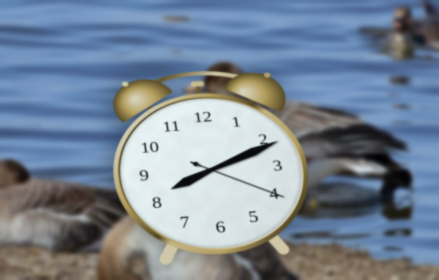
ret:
8:11:20
